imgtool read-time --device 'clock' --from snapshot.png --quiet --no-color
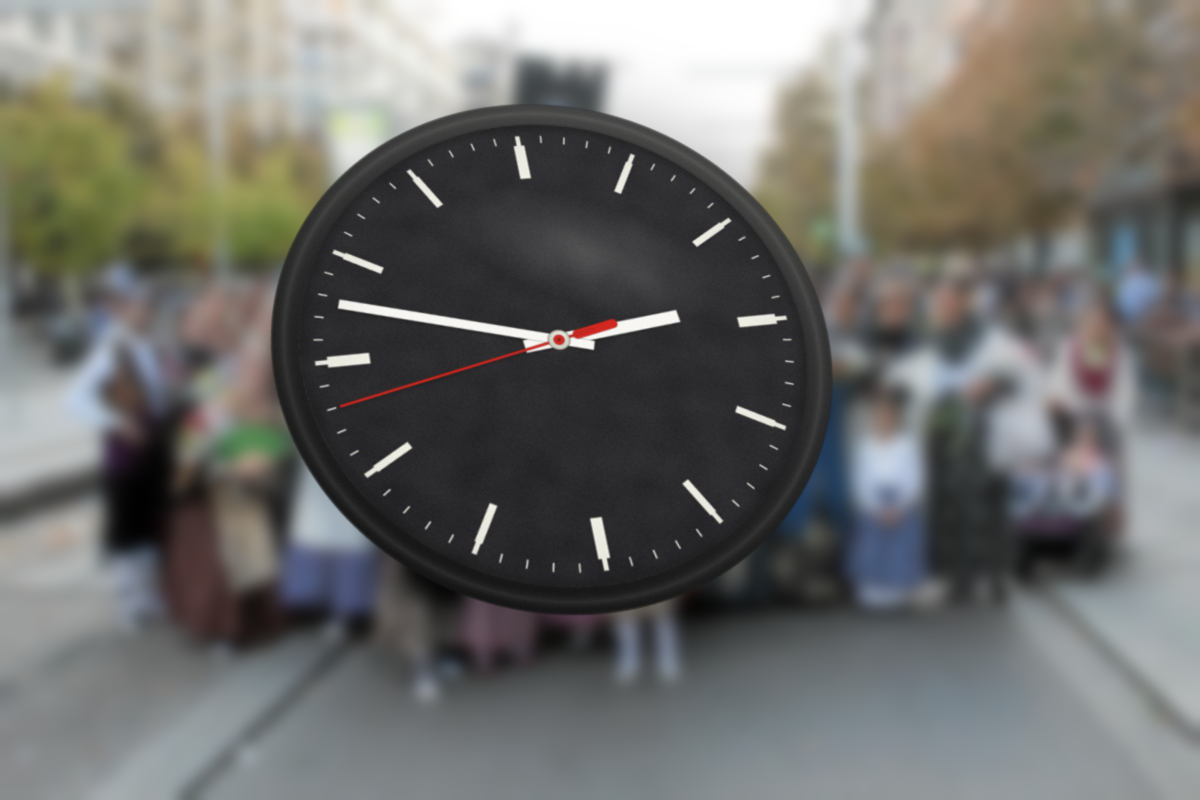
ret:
2:47:43
